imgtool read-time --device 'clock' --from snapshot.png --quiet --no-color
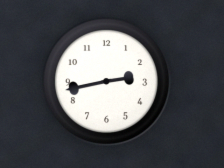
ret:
2:43
